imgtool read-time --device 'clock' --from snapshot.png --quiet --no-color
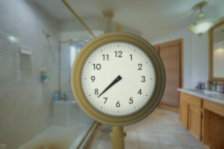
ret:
7:38
